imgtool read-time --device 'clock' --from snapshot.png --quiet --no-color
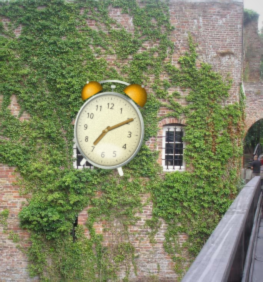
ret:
7:10
